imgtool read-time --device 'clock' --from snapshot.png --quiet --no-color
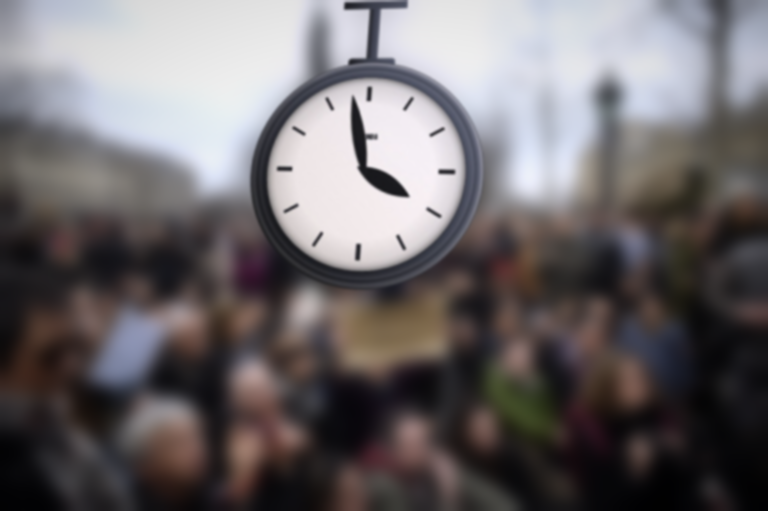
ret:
3:58
